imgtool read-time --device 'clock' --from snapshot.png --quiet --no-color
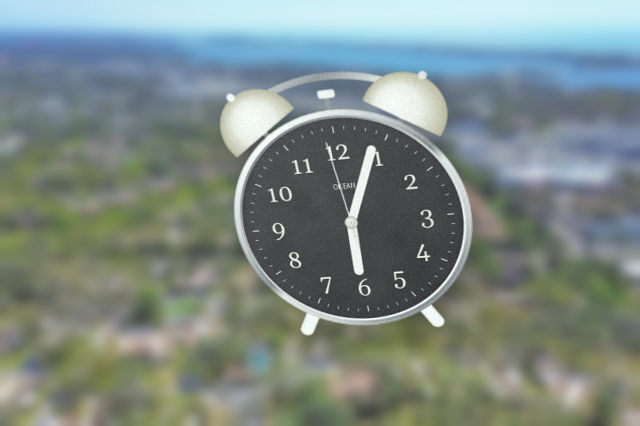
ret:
6:03:59
